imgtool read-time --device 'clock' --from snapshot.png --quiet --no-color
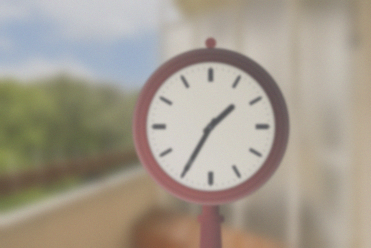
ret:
1:35
